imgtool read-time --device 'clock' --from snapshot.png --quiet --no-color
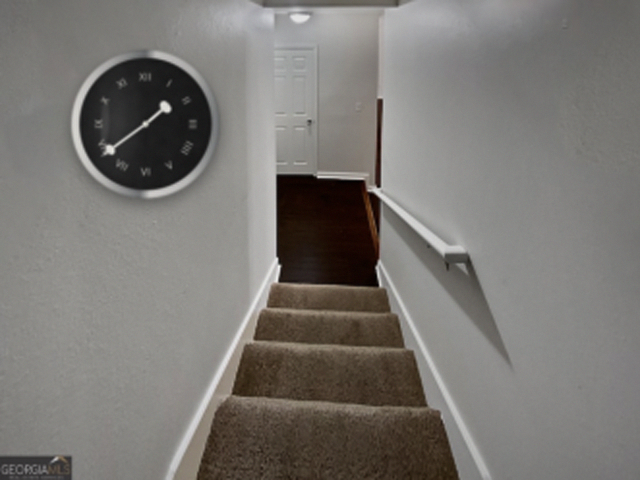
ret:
1:39
